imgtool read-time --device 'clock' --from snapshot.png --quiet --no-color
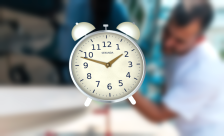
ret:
1:48
